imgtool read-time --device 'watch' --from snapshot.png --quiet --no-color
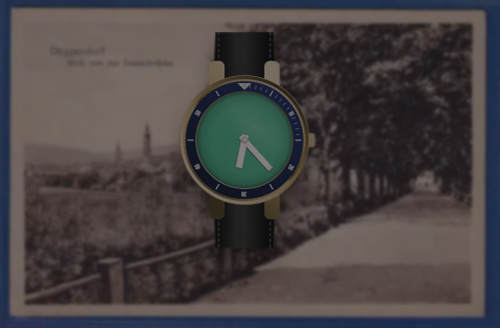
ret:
6:23
